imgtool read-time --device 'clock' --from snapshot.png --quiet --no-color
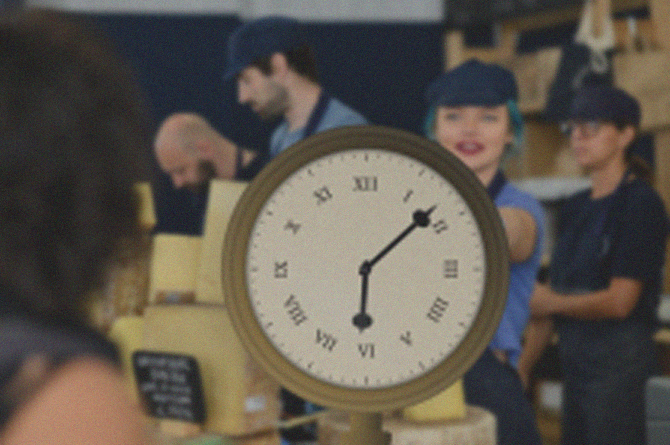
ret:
6:08
